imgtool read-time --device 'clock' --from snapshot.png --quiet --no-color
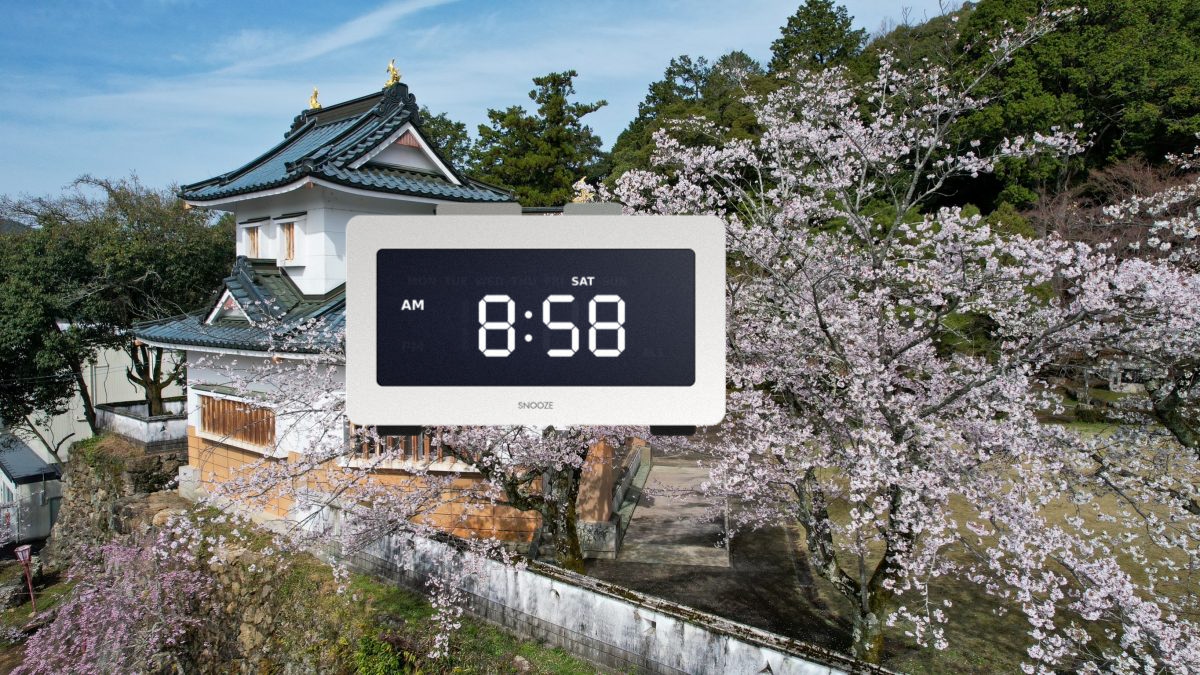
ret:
8:58
